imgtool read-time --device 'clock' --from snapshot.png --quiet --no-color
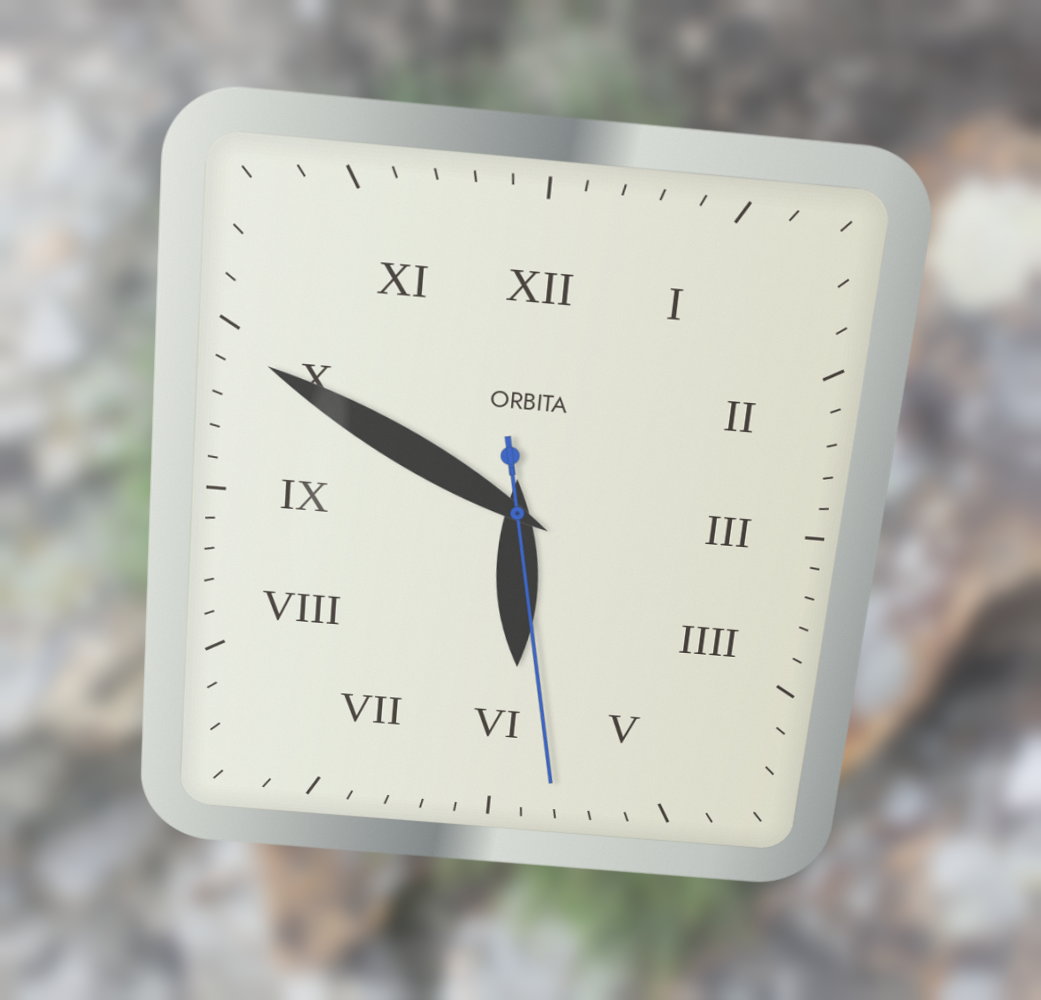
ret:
5:49:28
